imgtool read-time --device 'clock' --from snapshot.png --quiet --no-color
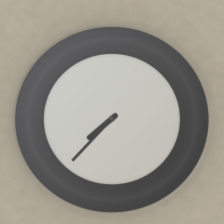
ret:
7:37
